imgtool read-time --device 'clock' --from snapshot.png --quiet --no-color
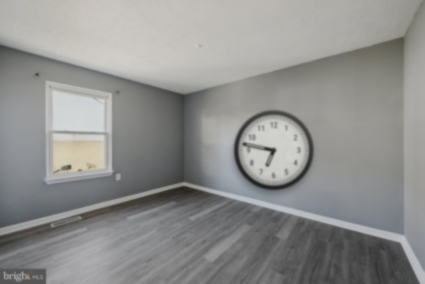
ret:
6:47
